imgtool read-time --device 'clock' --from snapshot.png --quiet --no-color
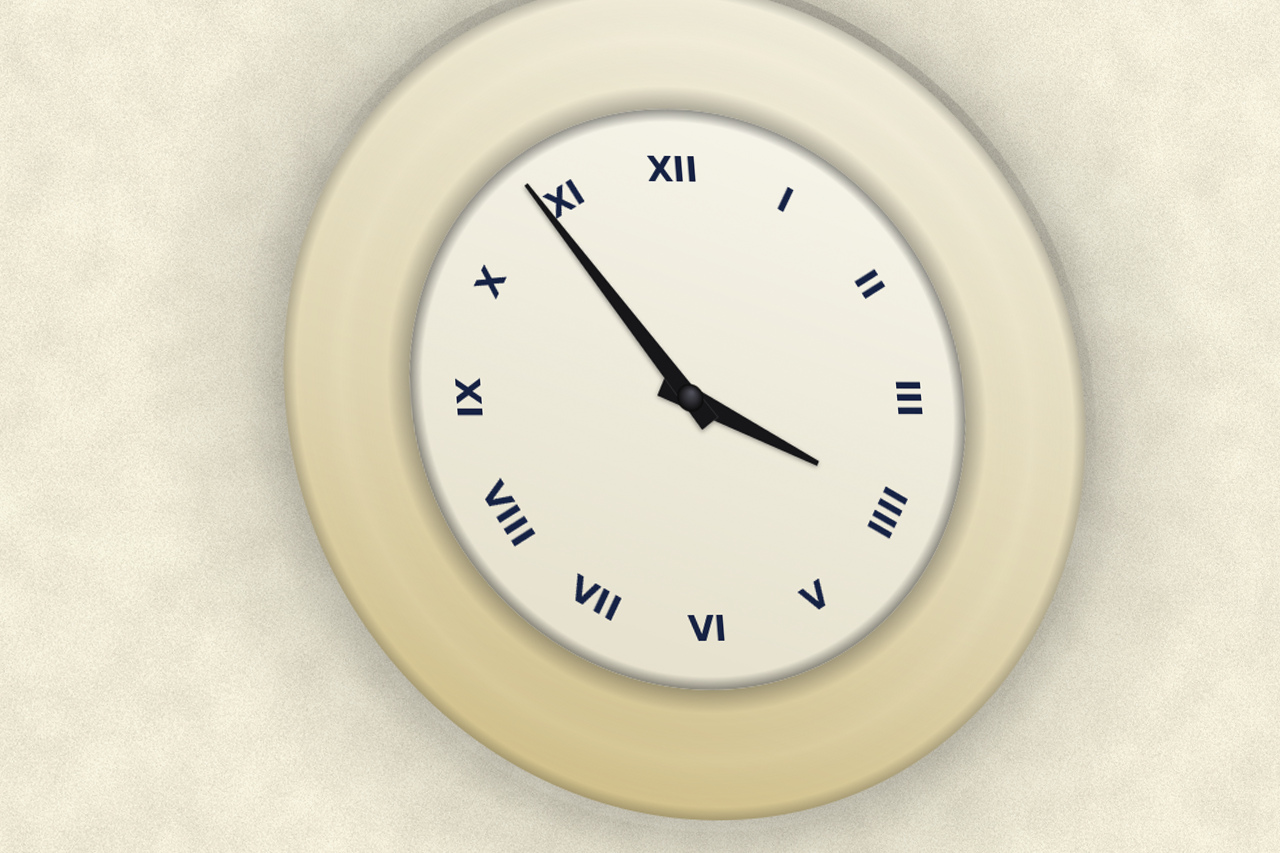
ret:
3:54
